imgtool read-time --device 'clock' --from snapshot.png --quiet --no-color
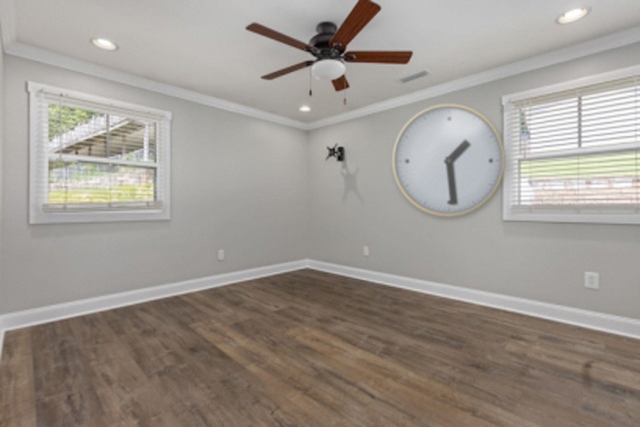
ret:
1:29
